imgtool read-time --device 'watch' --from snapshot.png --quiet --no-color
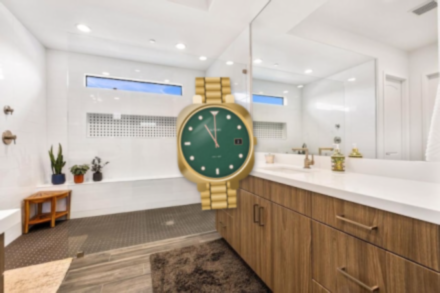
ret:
11:00
